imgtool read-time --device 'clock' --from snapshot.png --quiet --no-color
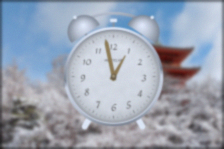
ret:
12:58
